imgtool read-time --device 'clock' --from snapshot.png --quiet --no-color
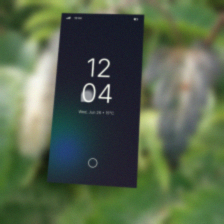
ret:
12:04
